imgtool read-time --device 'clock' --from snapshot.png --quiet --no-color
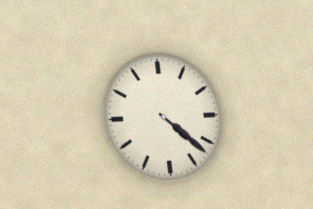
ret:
4:22
